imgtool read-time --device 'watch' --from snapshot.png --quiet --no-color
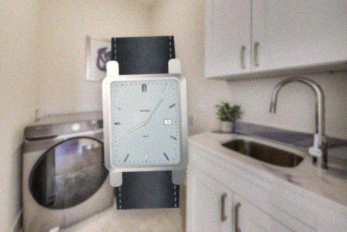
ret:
8:06
